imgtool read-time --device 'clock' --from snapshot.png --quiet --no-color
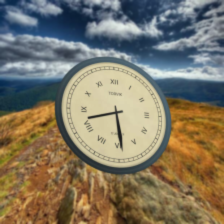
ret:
8:29
